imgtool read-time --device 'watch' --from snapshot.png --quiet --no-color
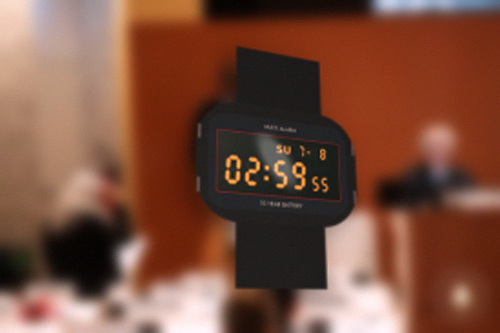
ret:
2:59:55
